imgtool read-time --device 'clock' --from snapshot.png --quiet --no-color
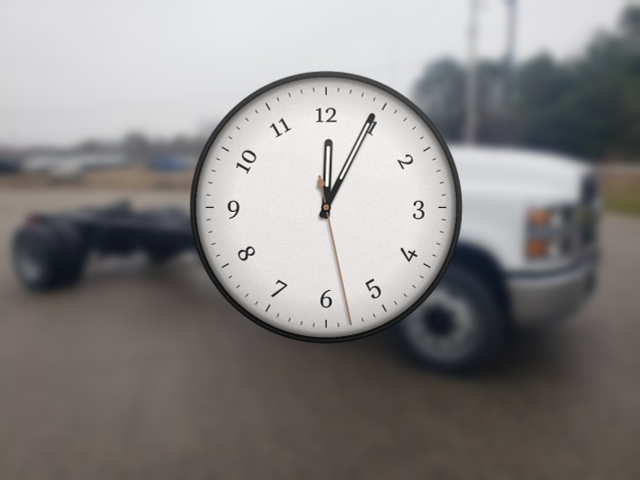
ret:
12:04:28
